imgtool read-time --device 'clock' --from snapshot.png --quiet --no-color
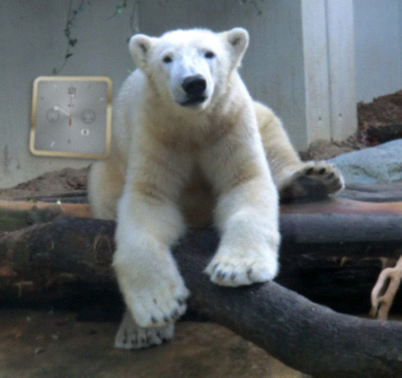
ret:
10:01
